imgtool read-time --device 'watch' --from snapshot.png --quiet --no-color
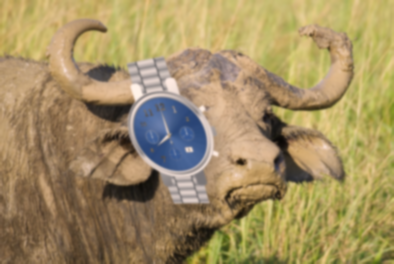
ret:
8:00
